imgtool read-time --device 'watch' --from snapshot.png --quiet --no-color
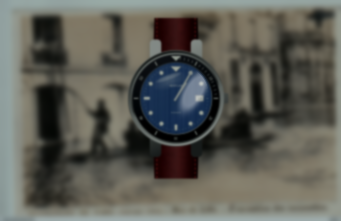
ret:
1:05
